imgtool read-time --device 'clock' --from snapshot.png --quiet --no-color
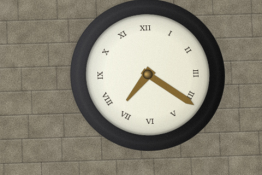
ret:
7:21
